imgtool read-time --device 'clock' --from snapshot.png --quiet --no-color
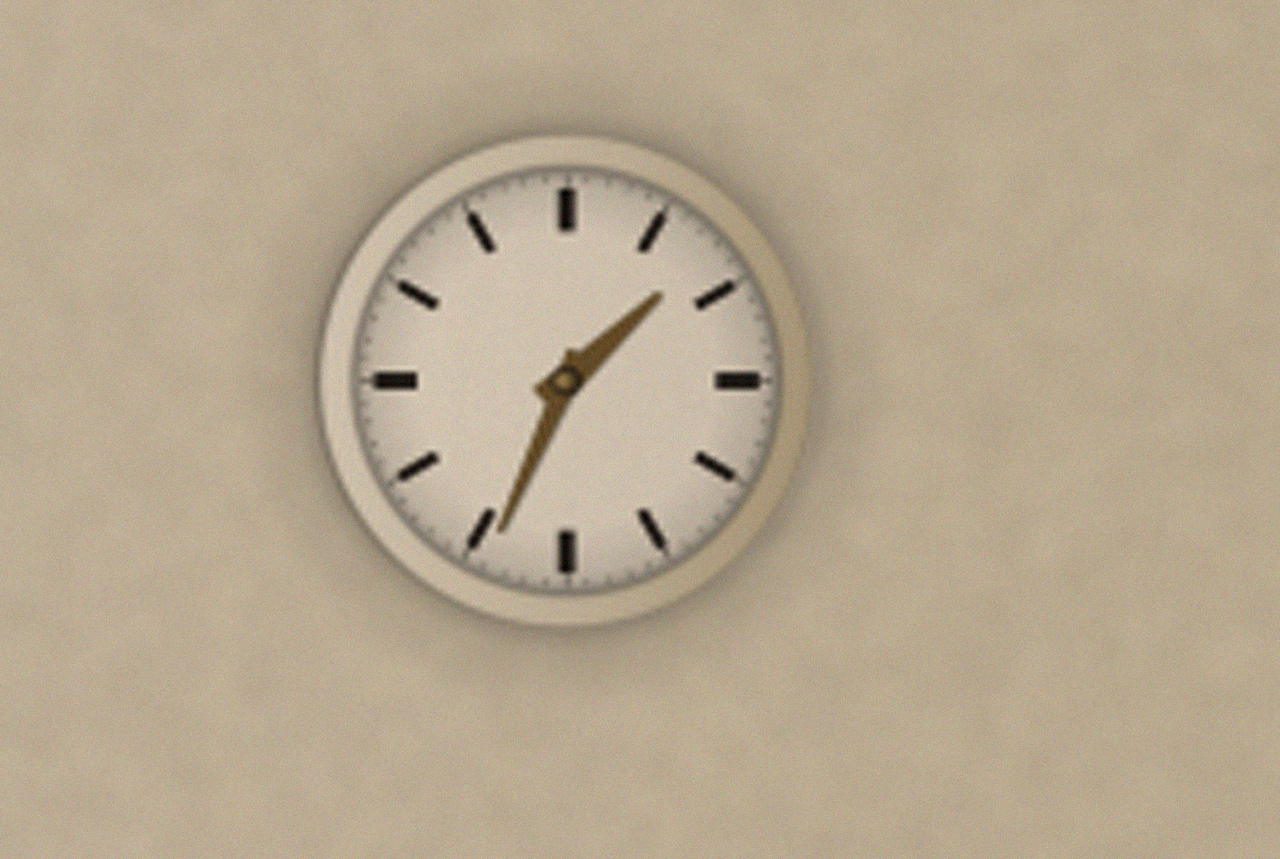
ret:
1:34
